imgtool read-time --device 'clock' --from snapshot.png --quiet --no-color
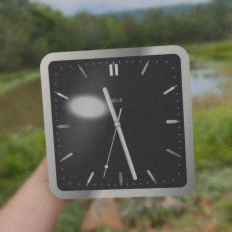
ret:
11:27:33
